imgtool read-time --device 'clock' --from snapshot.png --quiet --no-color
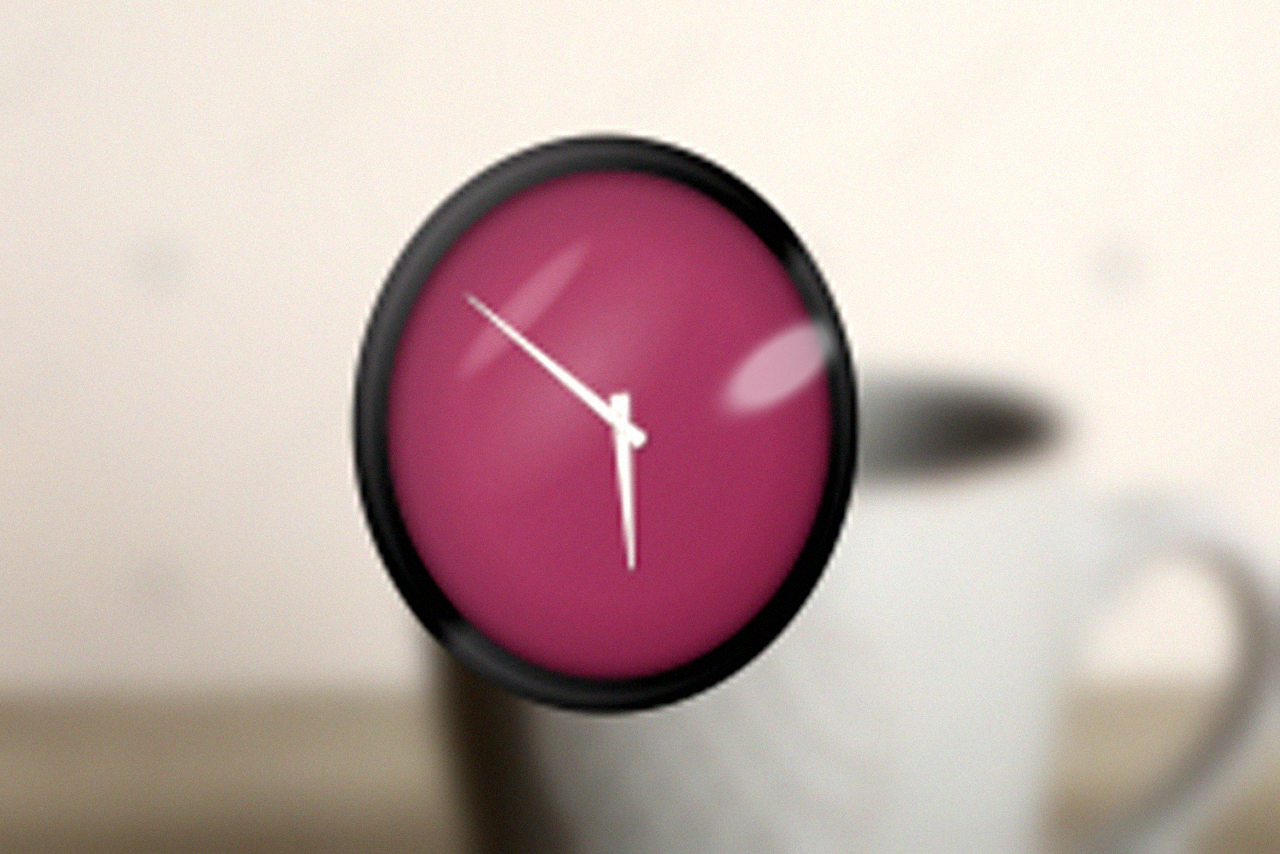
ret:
5:51
